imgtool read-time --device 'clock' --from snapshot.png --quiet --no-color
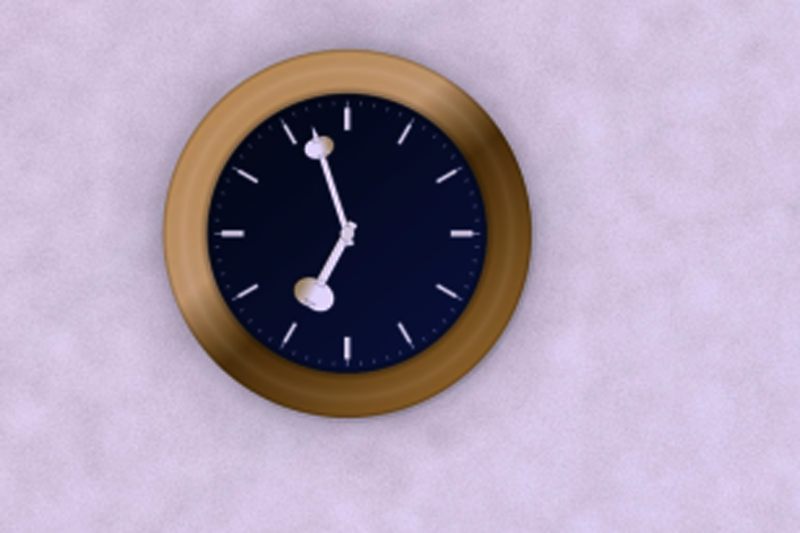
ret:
6:57
